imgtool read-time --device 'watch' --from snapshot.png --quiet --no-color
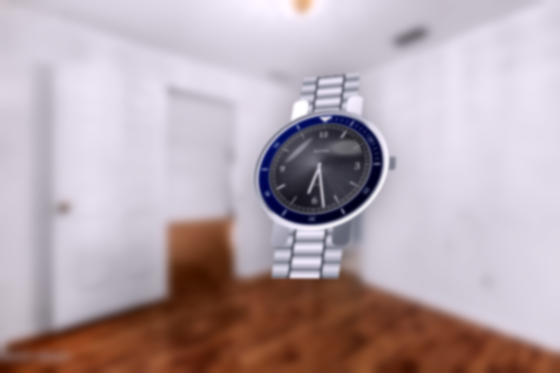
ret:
6:28
